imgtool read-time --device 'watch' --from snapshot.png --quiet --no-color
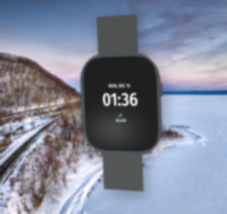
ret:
1:36
